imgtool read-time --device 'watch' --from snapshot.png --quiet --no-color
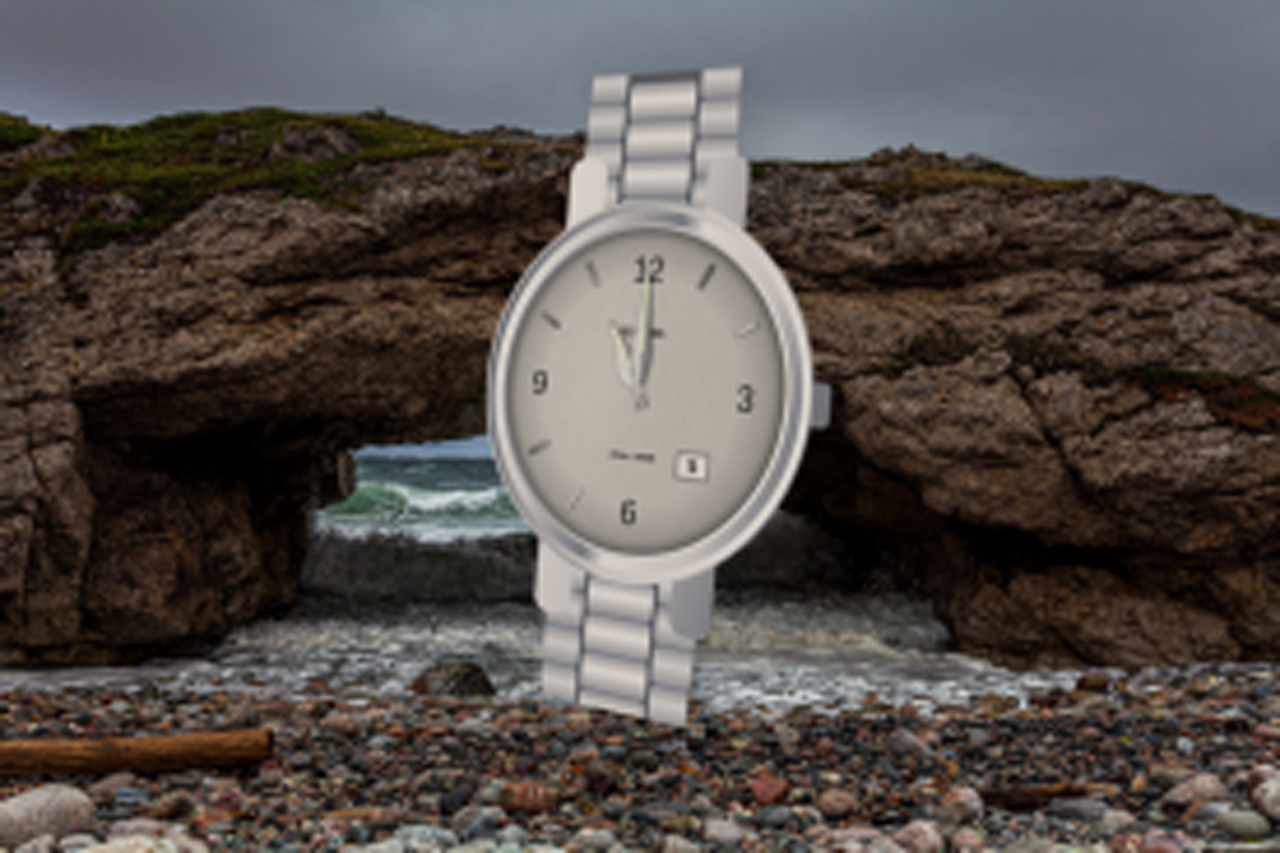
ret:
11:00
